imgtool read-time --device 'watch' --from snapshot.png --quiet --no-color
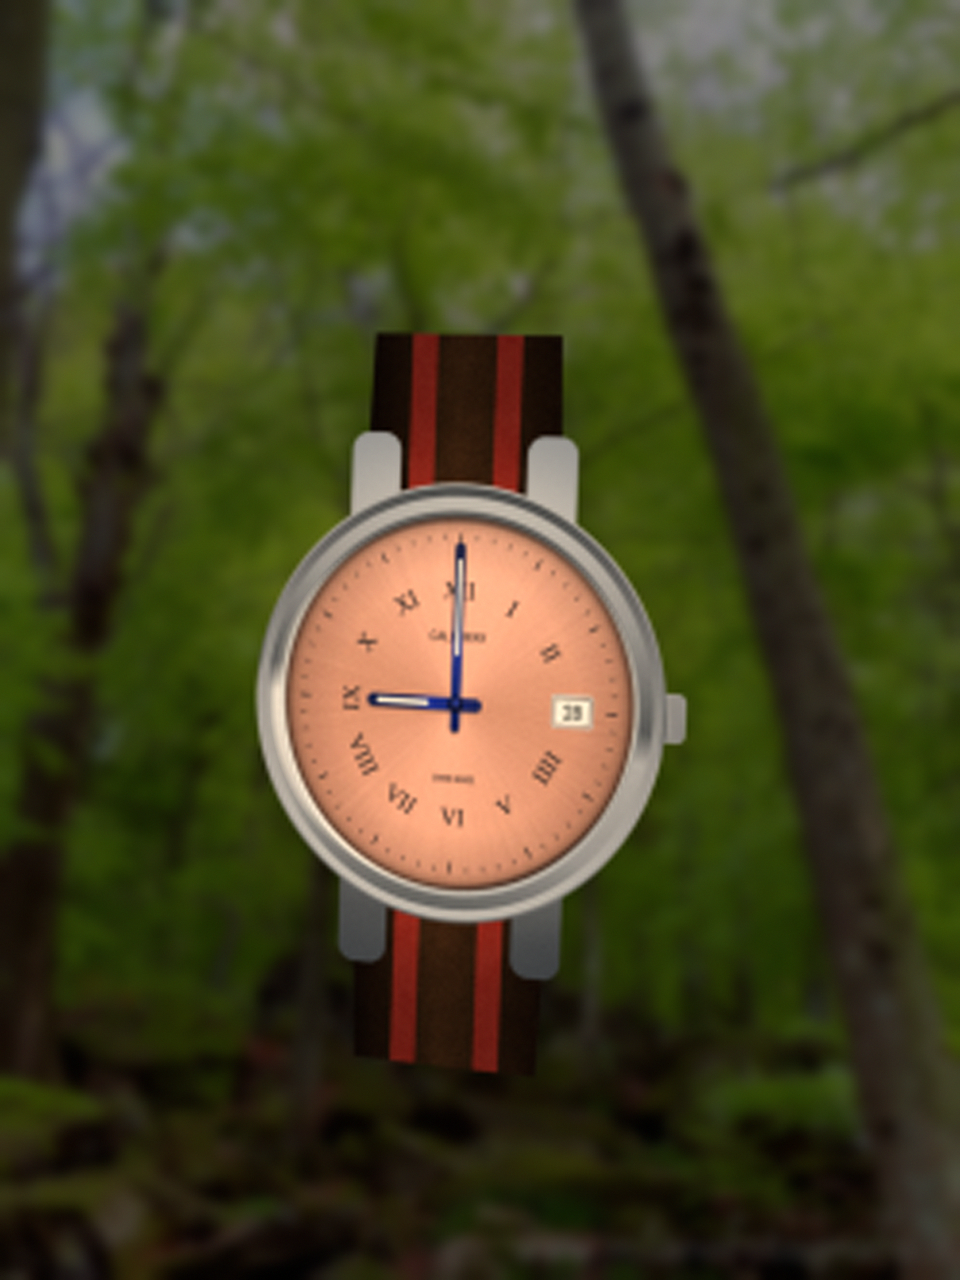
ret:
9:00
